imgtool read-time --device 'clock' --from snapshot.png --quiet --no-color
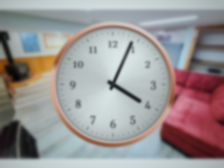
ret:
4:04
